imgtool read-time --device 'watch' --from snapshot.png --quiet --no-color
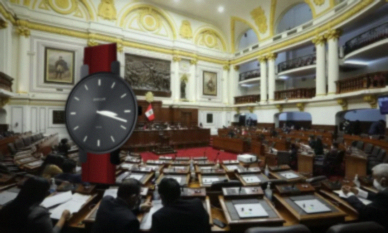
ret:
3:18
